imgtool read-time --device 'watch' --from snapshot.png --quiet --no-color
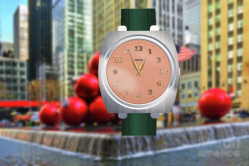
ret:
12:56
